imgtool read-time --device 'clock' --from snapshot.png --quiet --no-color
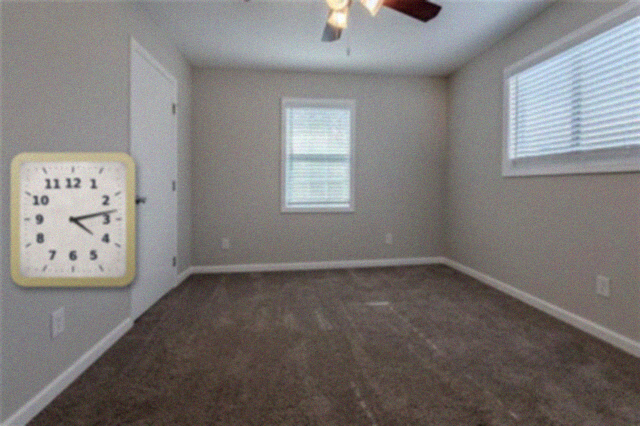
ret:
4:13
